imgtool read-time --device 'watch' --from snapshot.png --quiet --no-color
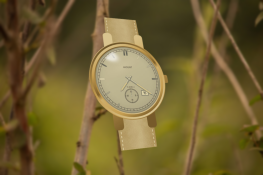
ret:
7:21
